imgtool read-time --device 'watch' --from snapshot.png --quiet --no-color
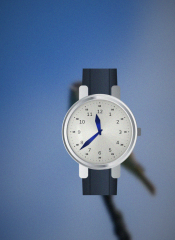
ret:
11:38
